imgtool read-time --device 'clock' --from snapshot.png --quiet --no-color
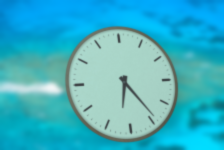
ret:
6:24
